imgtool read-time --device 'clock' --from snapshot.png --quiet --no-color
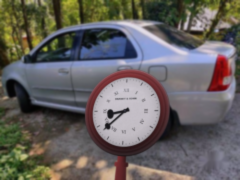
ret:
8:38
